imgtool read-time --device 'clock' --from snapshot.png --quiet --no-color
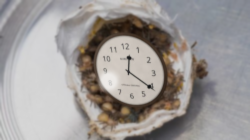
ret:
12:21
